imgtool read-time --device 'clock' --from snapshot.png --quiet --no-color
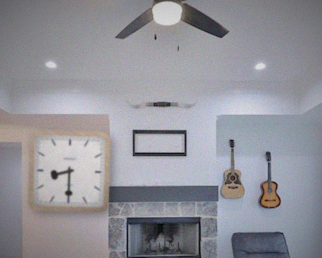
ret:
8:30
